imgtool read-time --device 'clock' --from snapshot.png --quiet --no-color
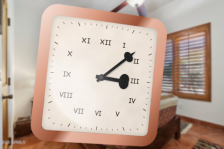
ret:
3:08
